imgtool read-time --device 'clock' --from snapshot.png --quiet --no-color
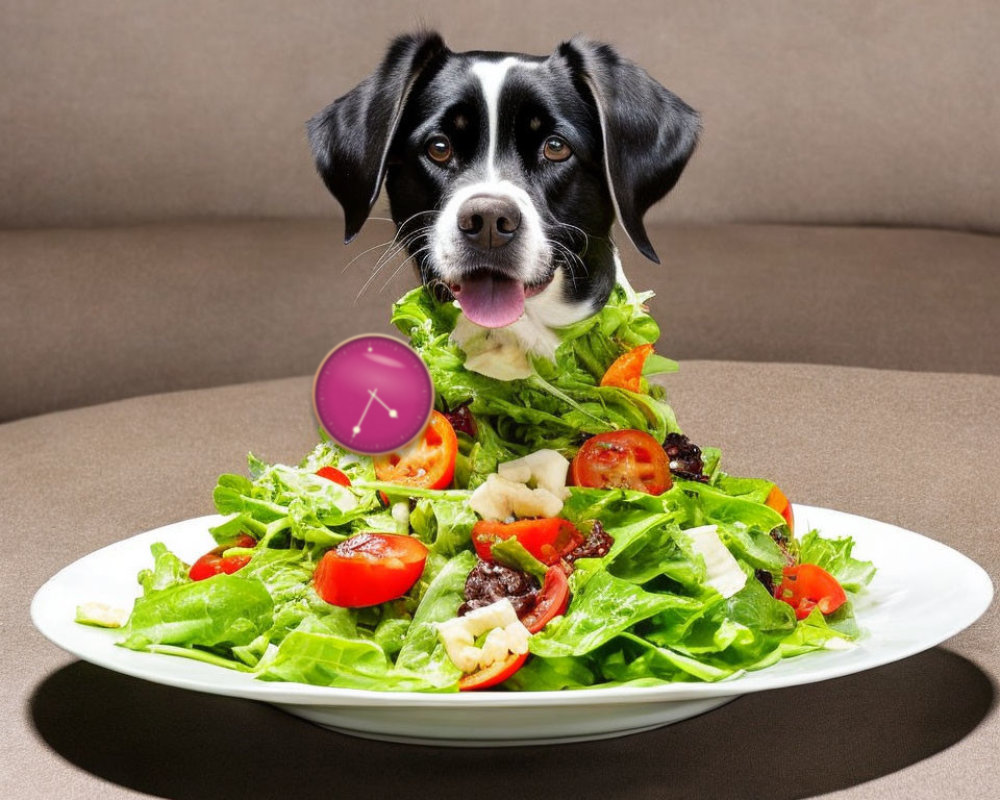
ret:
4:35
